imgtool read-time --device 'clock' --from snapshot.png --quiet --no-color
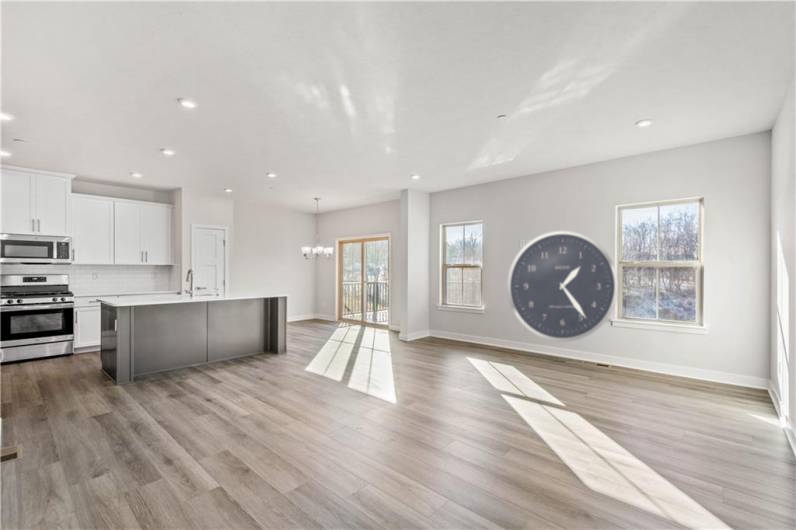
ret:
1:24
